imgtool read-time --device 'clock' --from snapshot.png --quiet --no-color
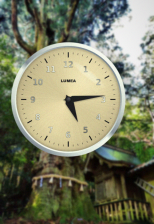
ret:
5:14
